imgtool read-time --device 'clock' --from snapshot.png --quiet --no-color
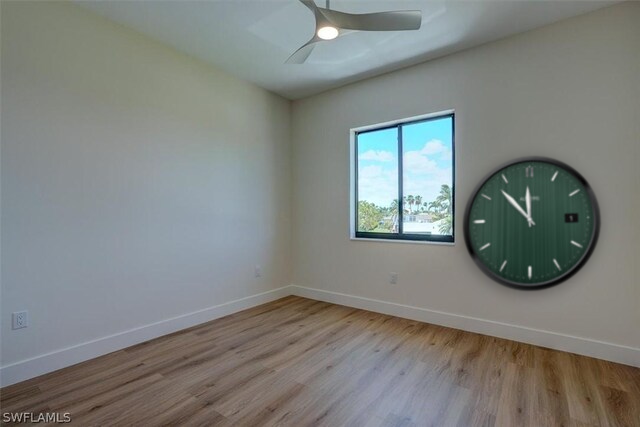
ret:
11:53
